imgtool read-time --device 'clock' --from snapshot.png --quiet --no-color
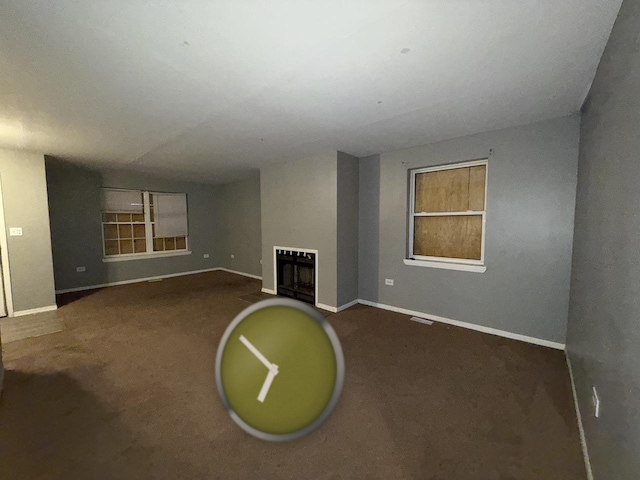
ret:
6:52
